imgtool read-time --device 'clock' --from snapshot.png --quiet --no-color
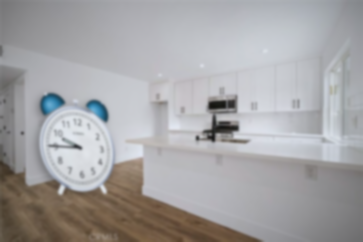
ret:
9:45
